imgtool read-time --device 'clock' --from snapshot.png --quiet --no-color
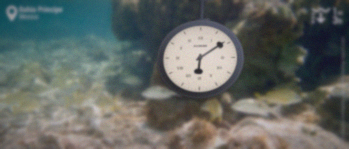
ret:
6:09
